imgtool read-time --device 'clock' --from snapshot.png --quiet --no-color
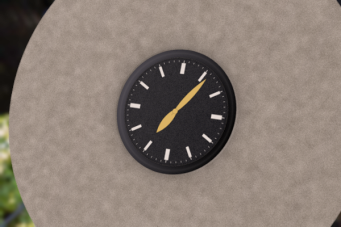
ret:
7:06
